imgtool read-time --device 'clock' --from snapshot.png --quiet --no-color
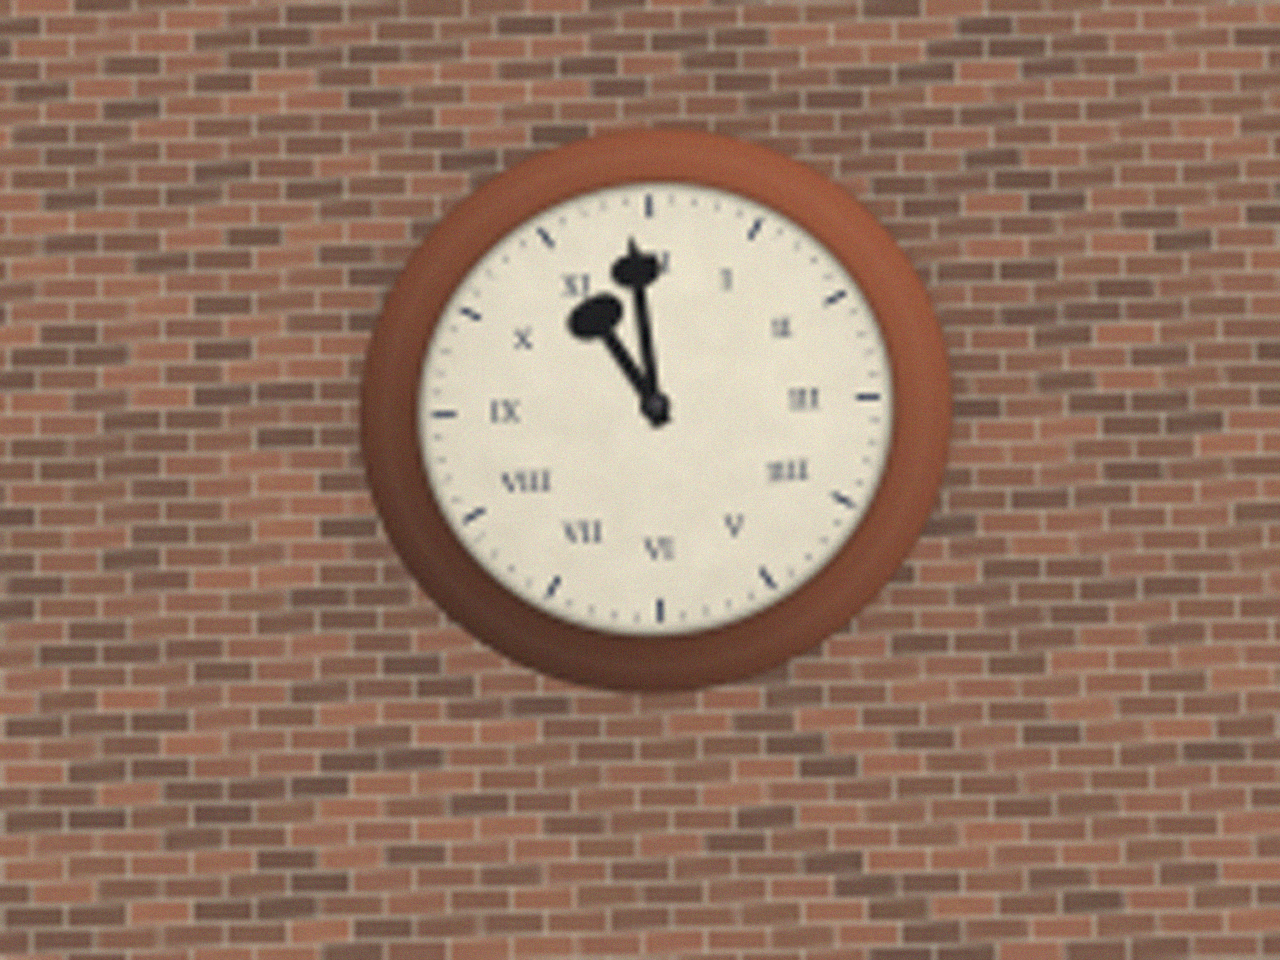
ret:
10:59
